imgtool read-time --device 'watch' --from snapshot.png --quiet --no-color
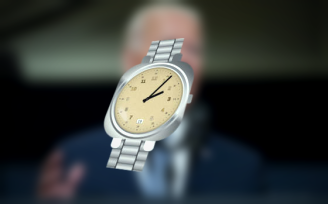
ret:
2:06
